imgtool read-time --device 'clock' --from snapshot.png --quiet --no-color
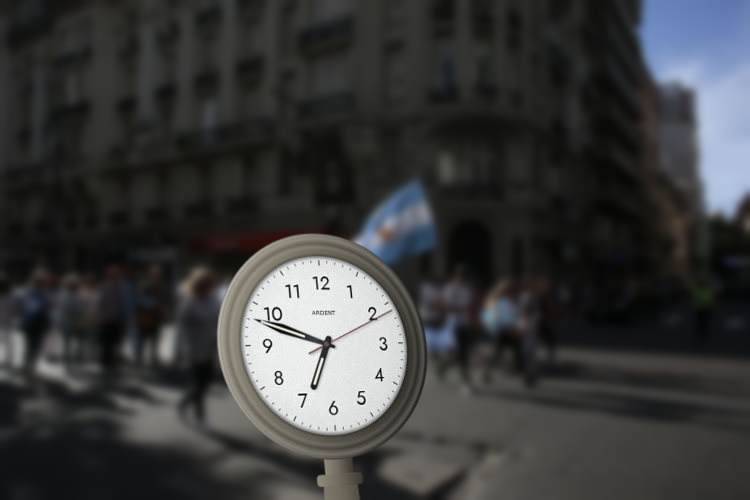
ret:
6:48:11
